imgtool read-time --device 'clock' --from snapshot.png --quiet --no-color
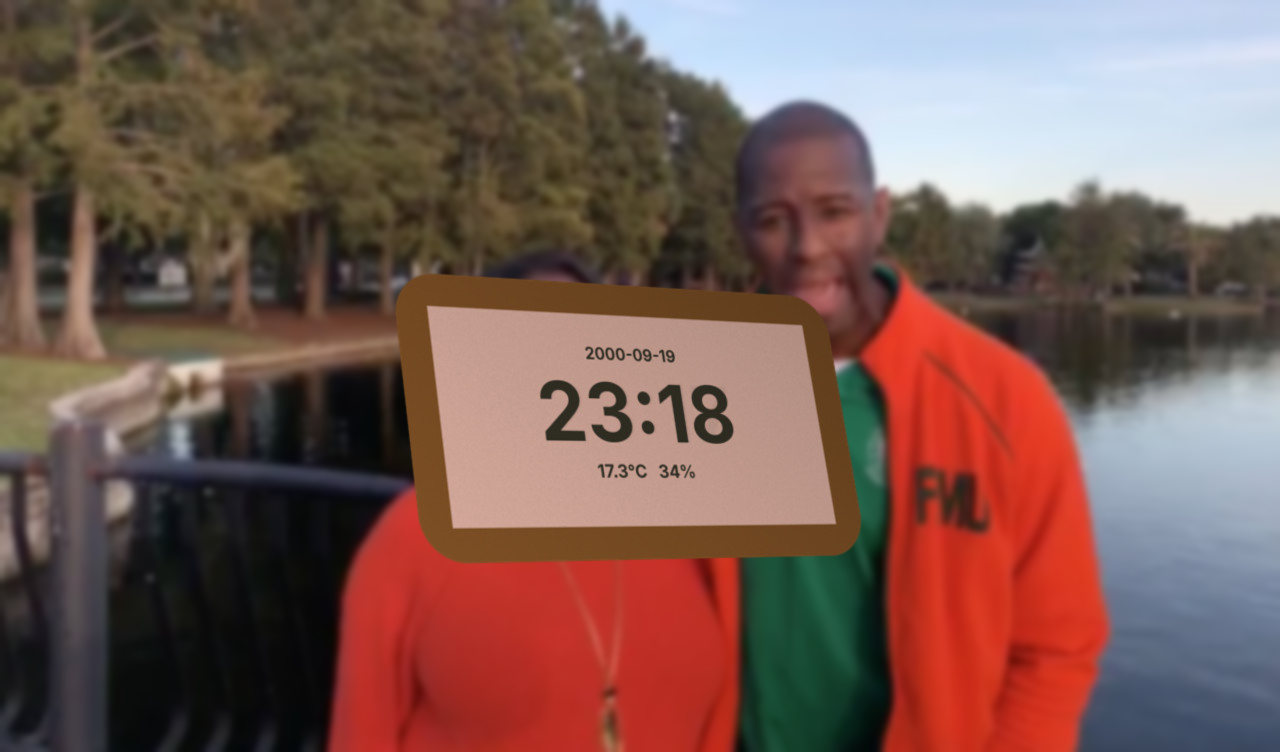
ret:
23:18
